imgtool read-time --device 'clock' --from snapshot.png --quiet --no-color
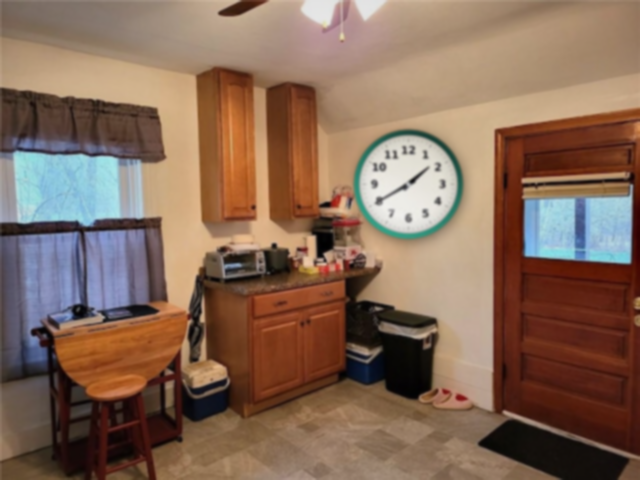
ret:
1:40
